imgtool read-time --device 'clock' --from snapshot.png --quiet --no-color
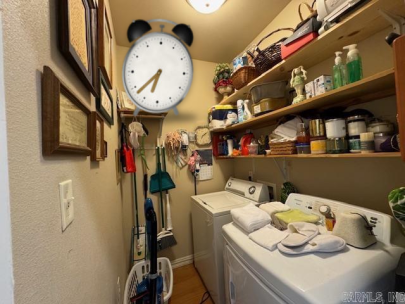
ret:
6:38
